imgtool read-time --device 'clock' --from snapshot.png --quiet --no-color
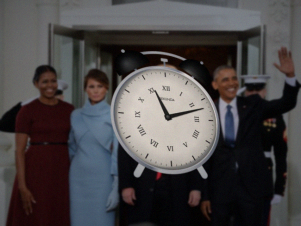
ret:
11:12
